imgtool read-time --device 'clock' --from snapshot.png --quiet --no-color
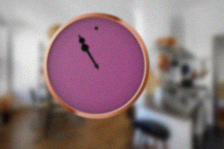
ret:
10:55
